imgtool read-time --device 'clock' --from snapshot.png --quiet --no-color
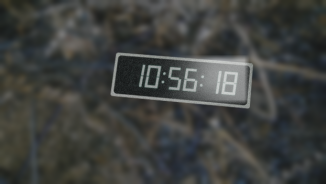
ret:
10:56:18
